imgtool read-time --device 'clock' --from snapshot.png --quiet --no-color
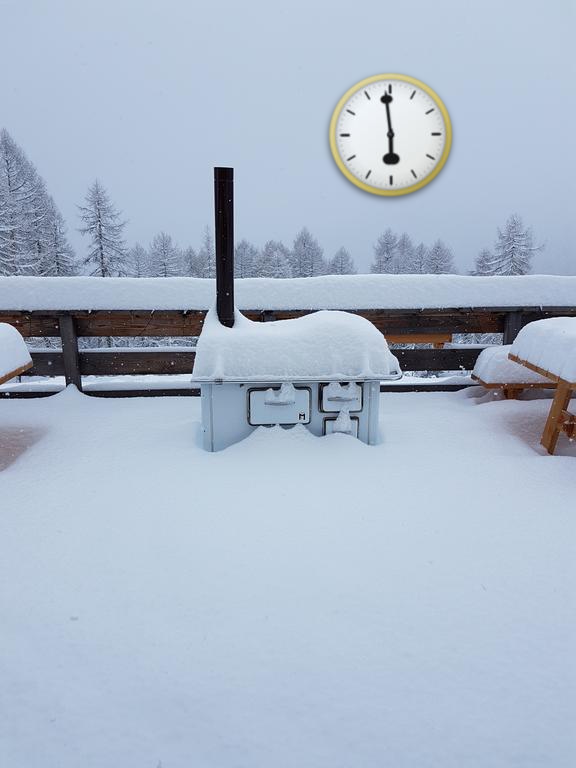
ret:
5:59
